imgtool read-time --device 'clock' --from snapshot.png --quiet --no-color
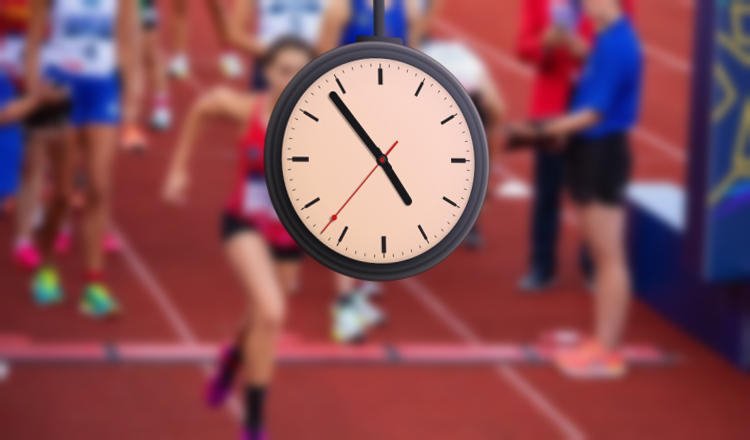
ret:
4:53:37
